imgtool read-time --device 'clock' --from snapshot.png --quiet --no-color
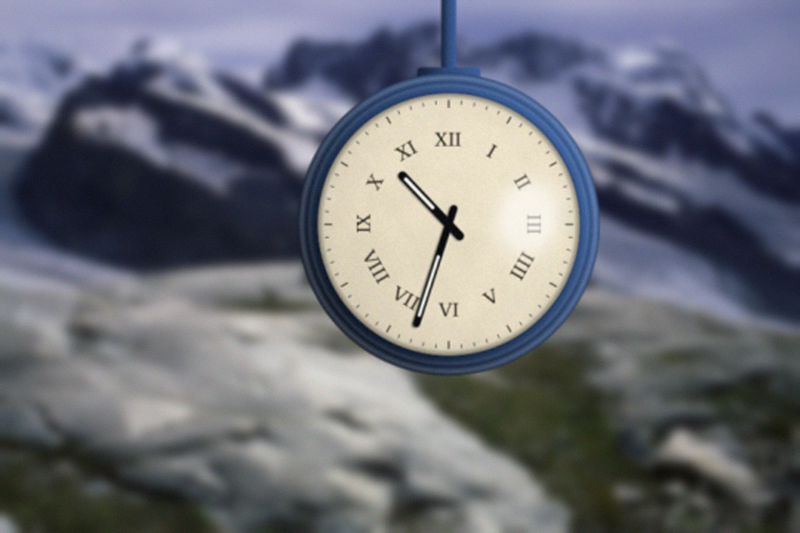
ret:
10:33
